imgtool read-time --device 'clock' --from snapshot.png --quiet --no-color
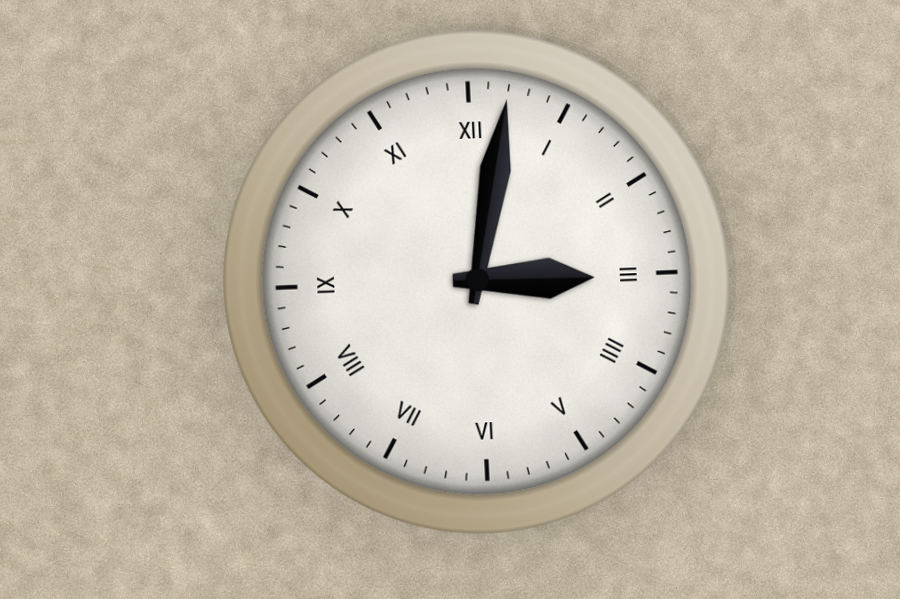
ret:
3:02
